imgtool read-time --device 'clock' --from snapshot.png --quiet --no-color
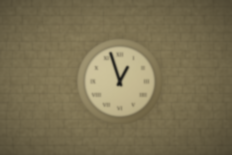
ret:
12:57
